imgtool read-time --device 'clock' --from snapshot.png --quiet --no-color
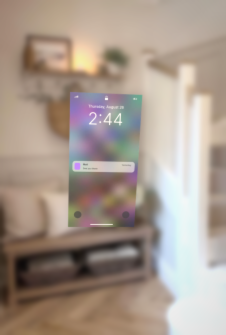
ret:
2:44
